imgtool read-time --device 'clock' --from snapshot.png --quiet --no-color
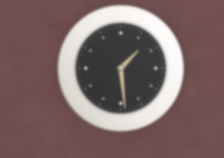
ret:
1:29
